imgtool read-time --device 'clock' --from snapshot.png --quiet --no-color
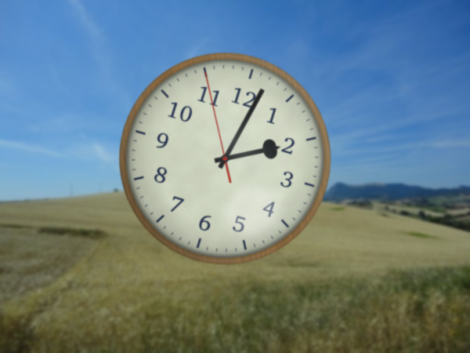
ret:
2:01:55
